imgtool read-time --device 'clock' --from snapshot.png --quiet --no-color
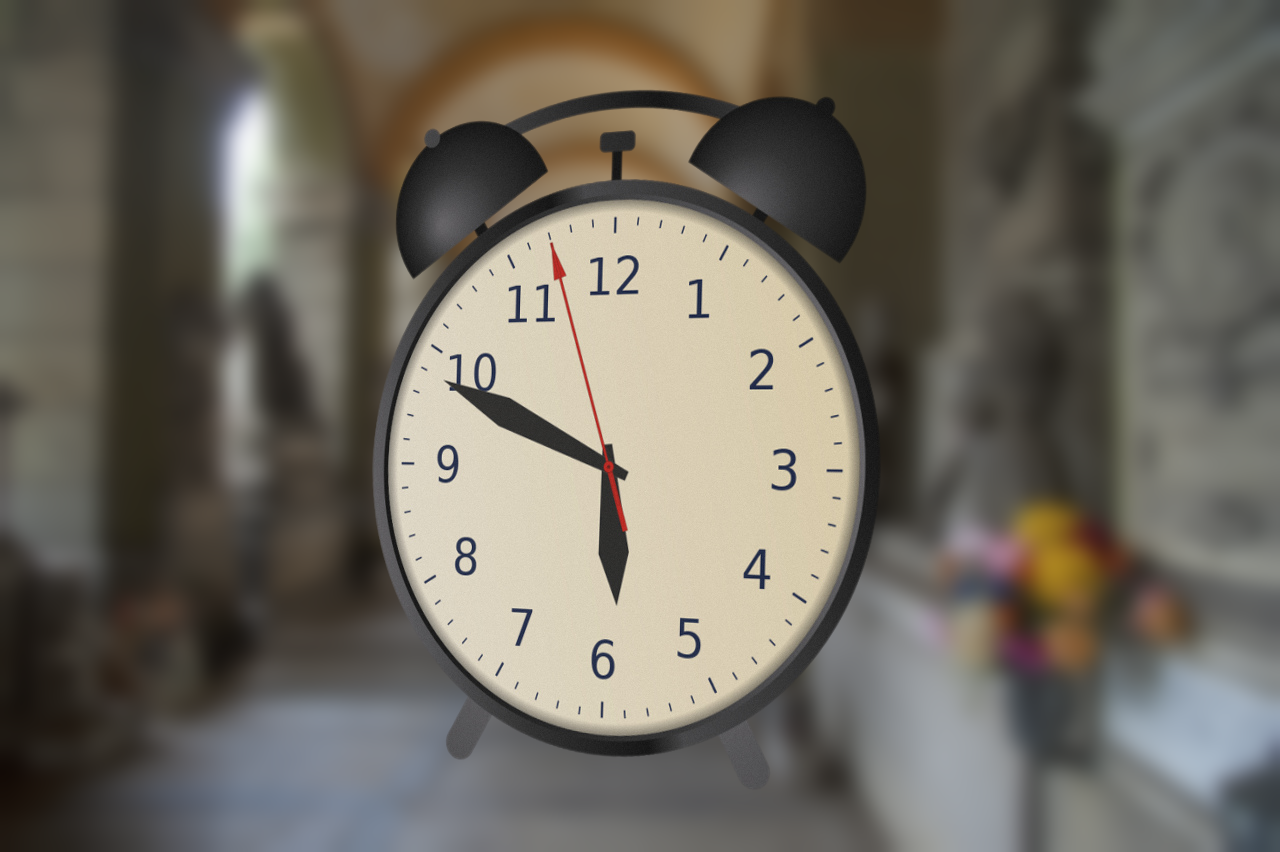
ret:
5:48:57
